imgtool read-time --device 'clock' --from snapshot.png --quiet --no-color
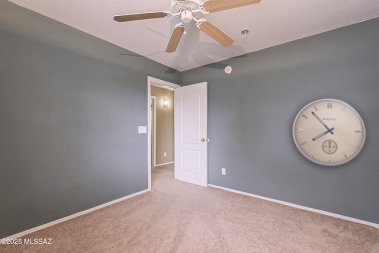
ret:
7:53
